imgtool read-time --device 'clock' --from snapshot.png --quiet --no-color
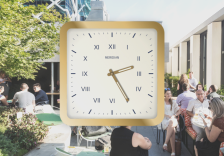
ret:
2:25
